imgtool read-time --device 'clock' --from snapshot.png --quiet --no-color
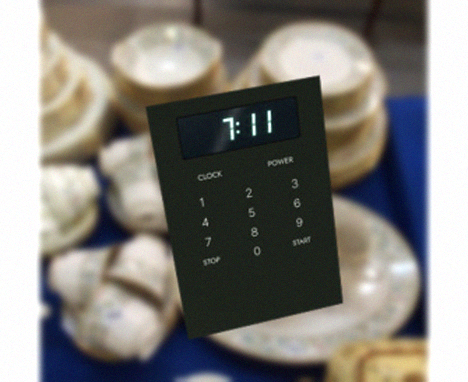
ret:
7:11
